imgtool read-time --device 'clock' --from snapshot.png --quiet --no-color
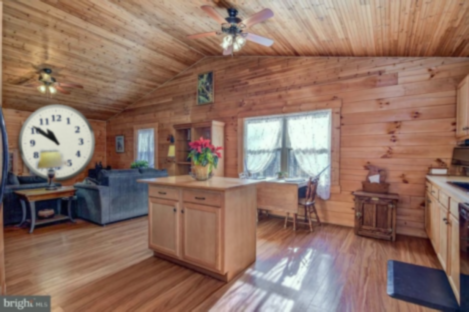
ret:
10:51
